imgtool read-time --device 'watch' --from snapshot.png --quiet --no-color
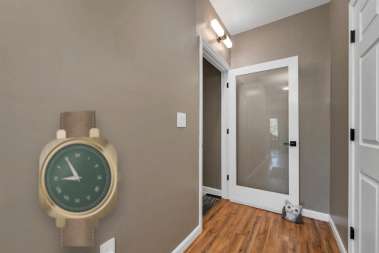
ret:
8:55
